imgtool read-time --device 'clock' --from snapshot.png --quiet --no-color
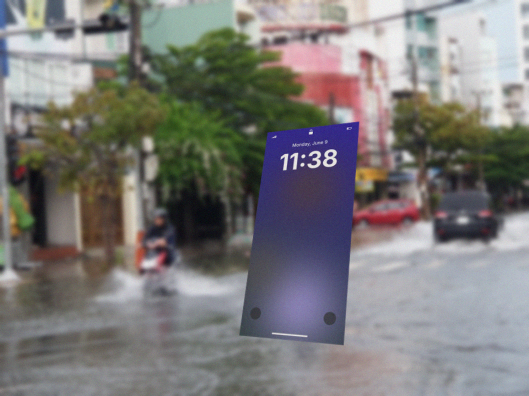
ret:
11:38
